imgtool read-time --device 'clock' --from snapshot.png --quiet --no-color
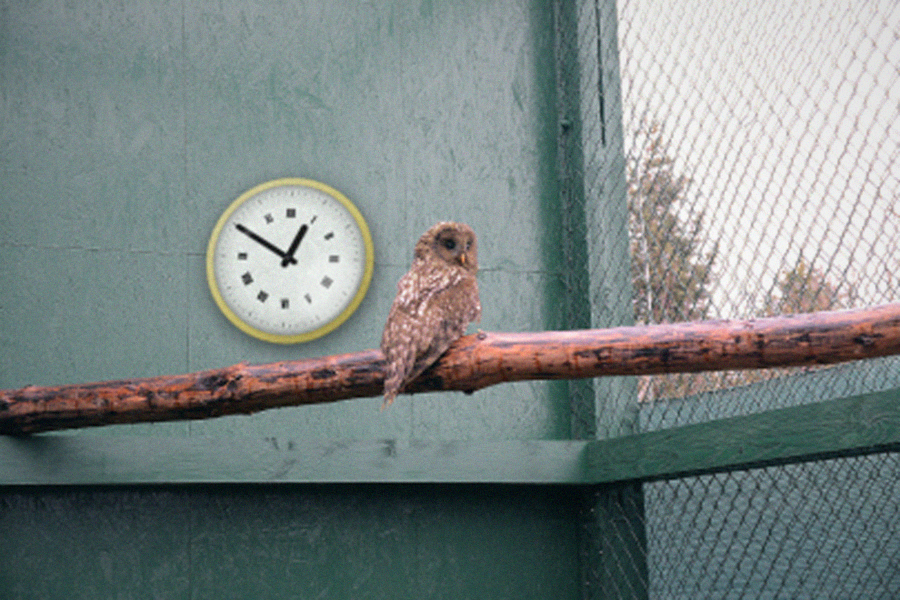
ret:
12:50
